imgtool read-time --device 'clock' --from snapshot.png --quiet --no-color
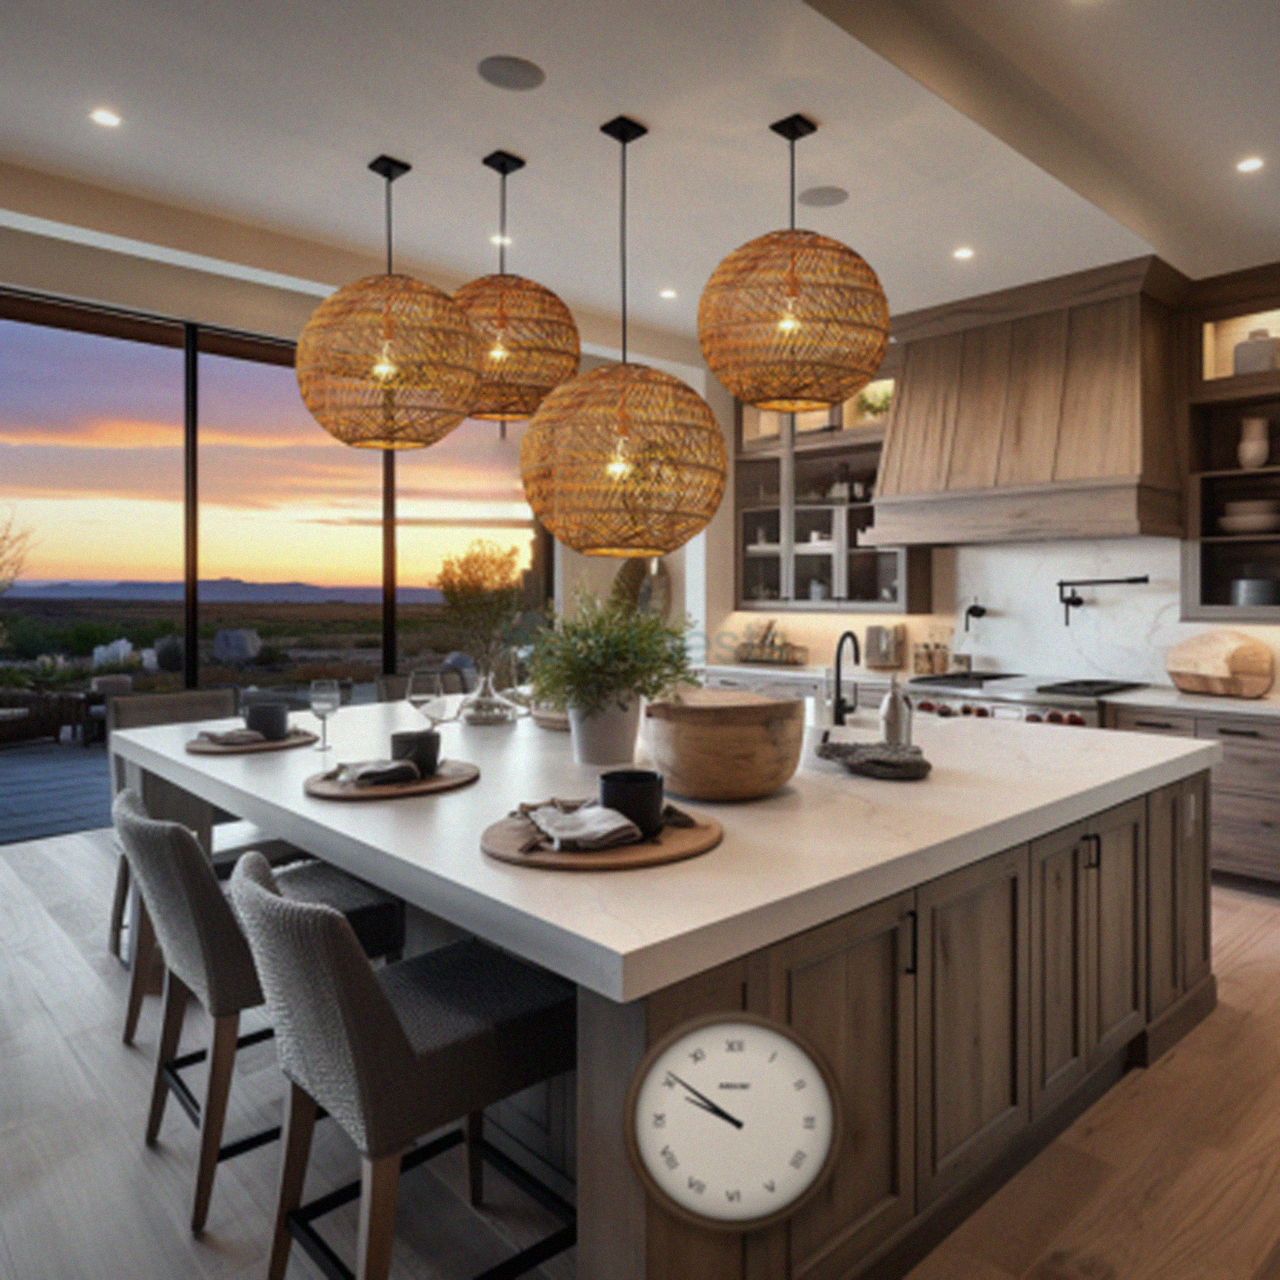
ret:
9:51
